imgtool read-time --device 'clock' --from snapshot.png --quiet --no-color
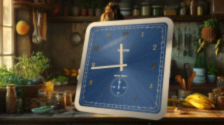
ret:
11:44
